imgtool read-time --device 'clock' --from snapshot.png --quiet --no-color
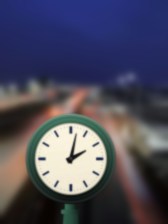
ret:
2:02
